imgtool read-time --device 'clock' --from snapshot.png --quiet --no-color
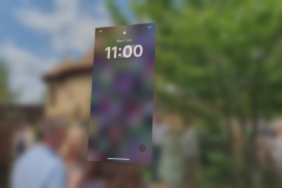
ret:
11:00
